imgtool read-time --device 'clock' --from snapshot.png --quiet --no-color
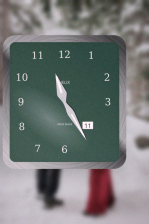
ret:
11:25
